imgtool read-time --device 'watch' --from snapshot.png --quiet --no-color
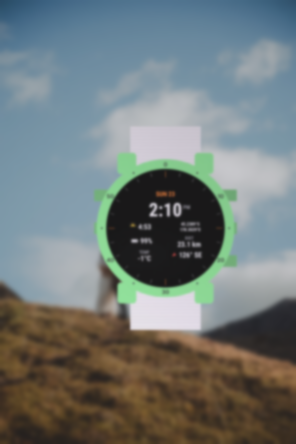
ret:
2:10
